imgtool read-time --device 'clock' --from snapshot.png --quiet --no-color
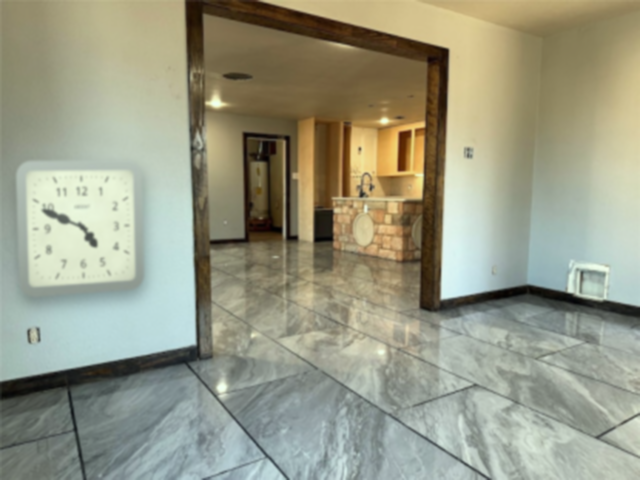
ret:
4:49
